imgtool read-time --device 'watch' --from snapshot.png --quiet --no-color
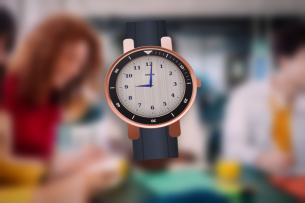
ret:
9:01
